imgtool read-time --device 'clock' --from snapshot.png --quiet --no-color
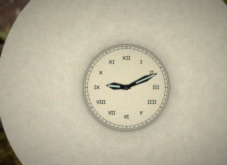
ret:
9:11
